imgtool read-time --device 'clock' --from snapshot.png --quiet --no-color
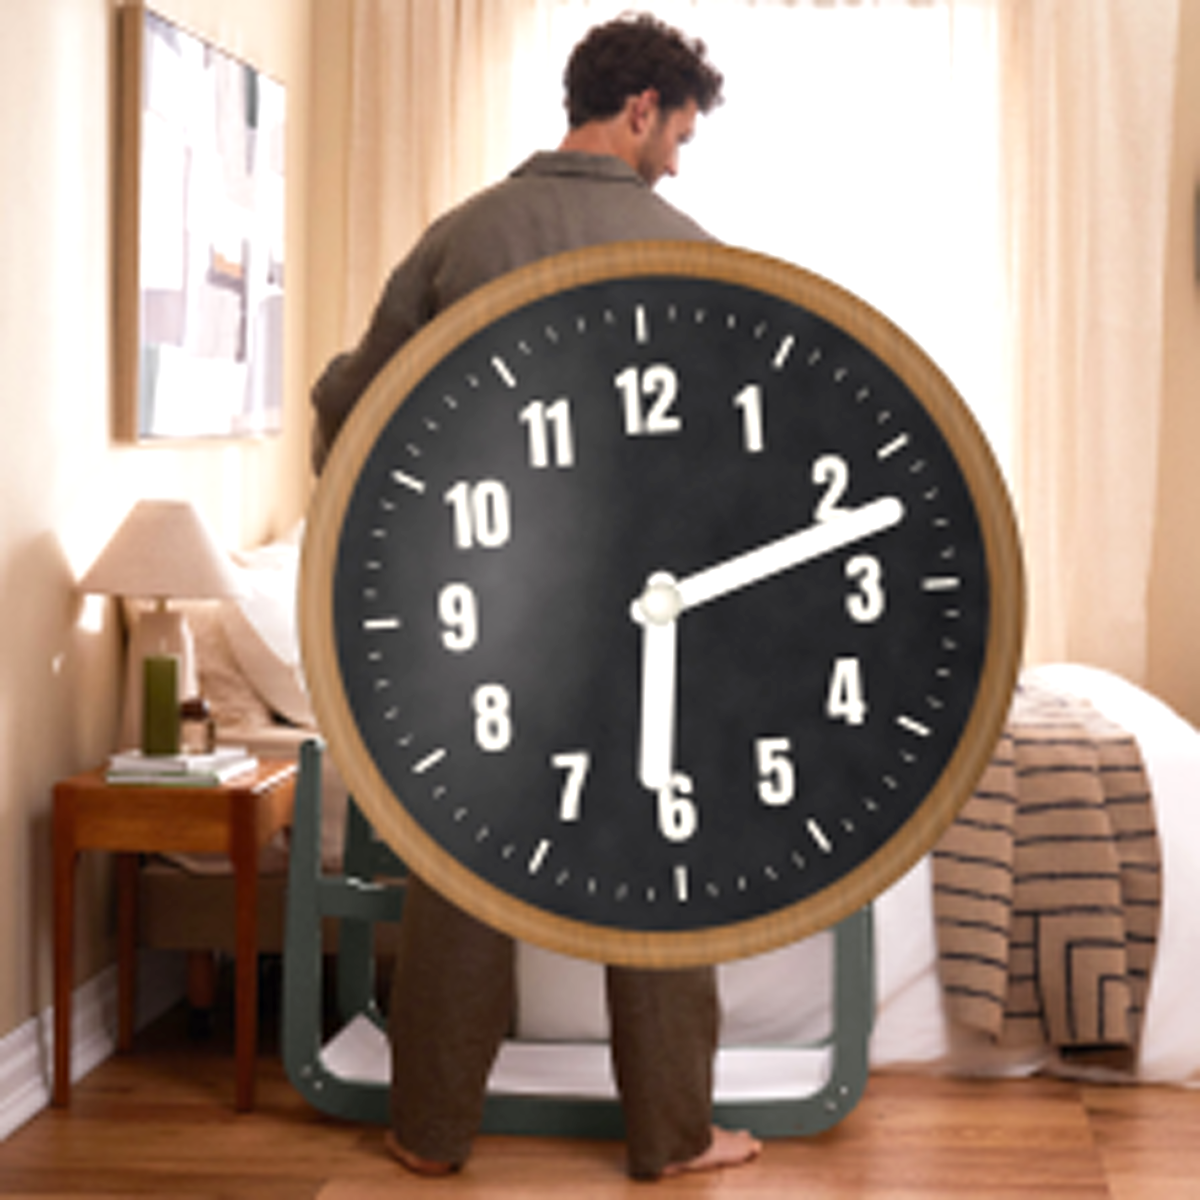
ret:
6:12
